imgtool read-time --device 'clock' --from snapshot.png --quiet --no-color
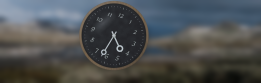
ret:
4:32
